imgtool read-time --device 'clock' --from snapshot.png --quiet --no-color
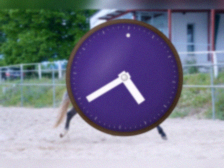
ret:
4:39
